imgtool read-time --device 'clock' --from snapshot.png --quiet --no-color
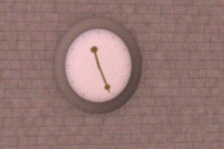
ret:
11:26
